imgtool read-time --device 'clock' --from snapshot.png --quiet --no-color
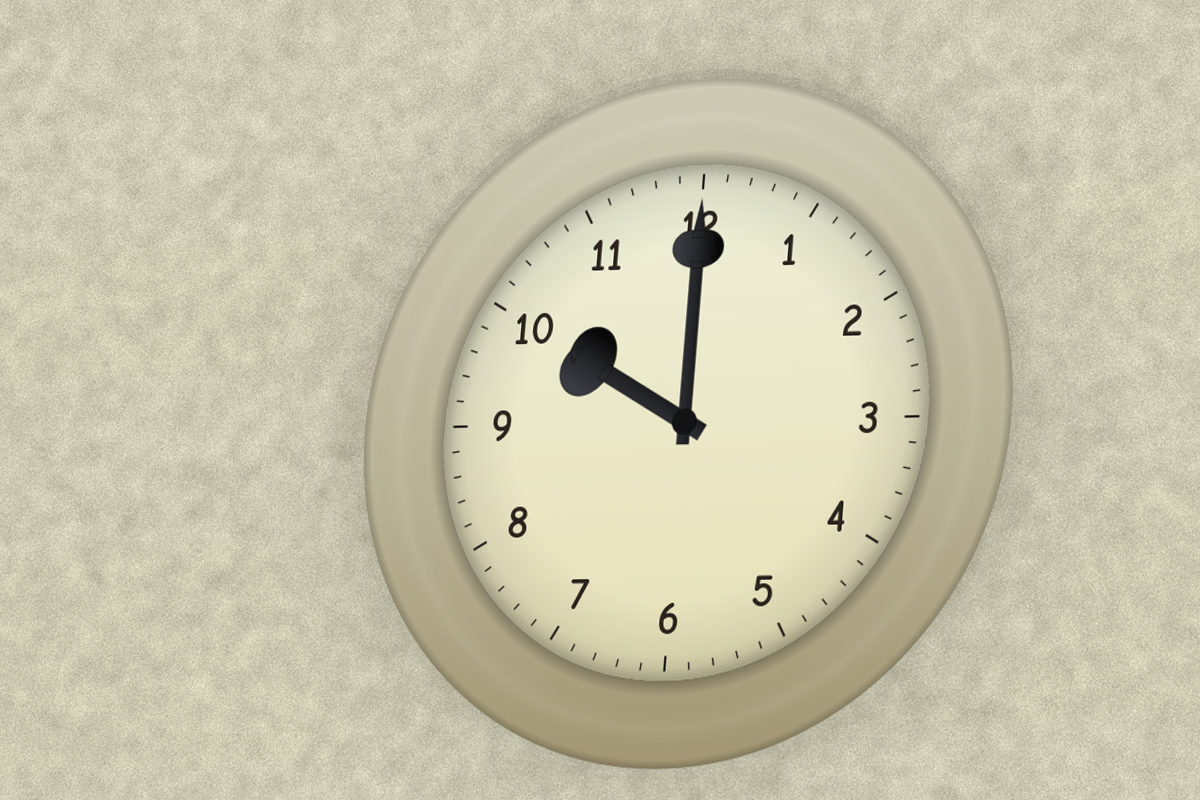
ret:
10:00
